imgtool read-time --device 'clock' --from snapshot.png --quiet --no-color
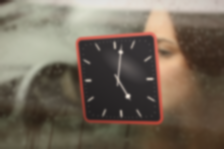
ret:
5:02
